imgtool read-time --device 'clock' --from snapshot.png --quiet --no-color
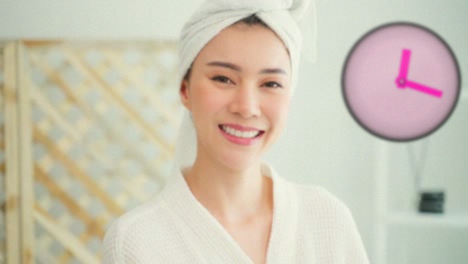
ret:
12:18
